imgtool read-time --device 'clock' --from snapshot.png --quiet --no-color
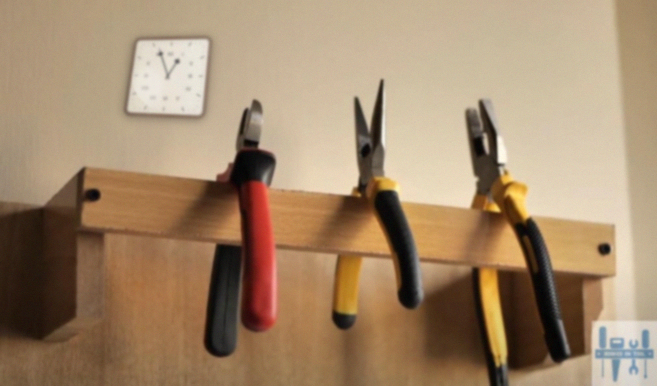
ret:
12:56
